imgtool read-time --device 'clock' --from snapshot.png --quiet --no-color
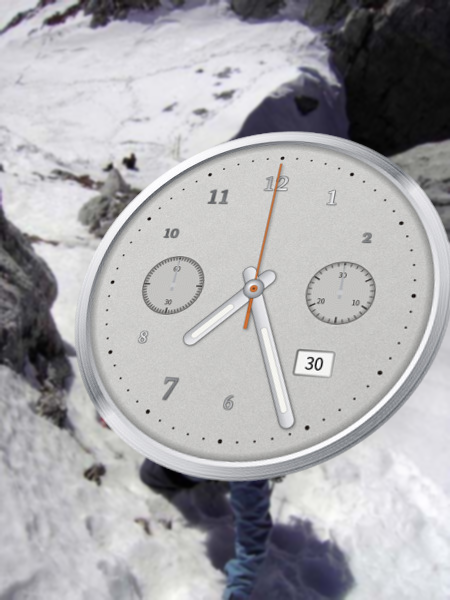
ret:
7:26
